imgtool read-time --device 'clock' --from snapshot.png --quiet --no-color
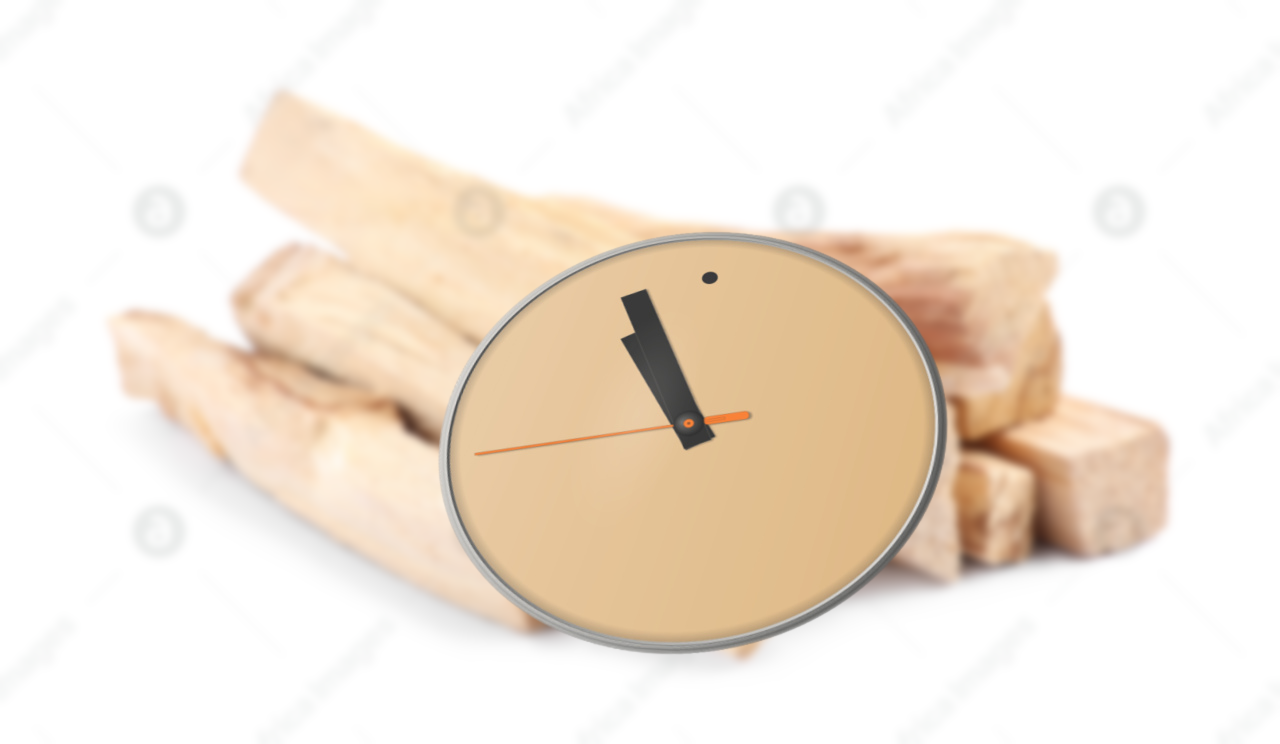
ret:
10:55:43
